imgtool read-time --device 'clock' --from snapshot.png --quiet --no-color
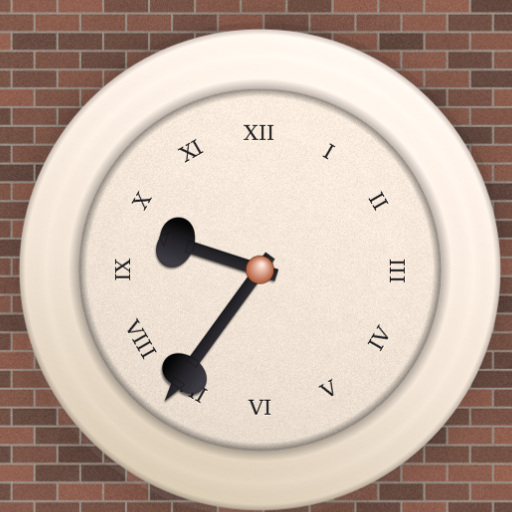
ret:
9:36
